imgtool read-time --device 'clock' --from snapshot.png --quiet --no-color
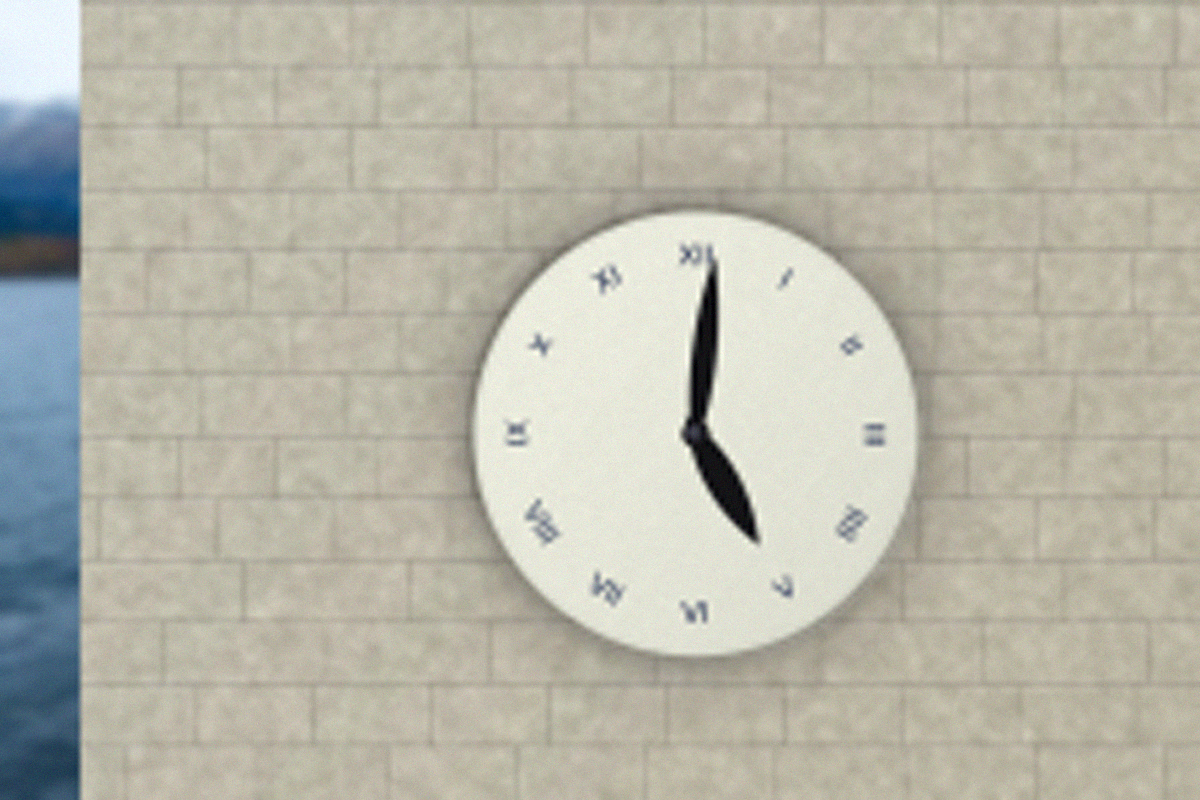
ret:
5:01
